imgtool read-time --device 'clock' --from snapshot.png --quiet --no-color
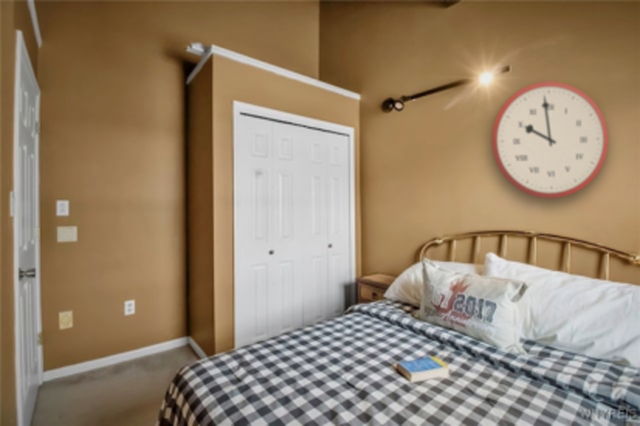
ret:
9:59
